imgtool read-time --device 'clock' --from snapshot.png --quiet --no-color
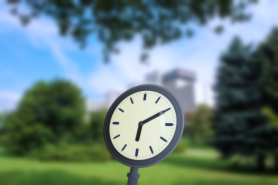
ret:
6:10
